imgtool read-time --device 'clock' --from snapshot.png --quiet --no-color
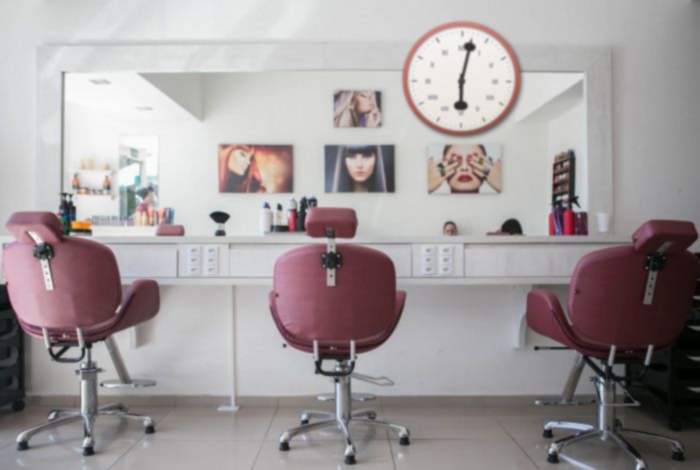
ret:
6:02
